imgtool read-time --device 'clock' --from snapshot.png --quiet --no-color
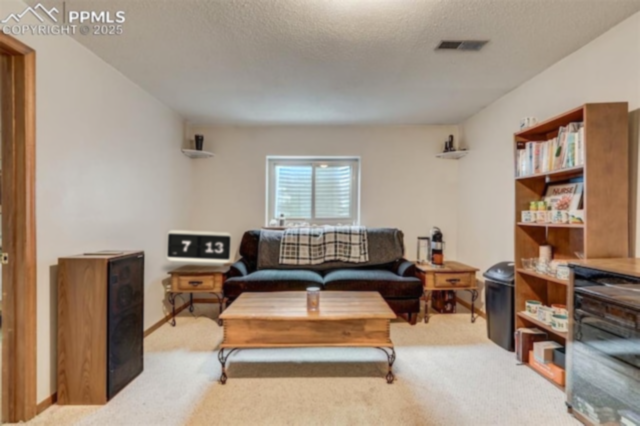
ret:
7:13
